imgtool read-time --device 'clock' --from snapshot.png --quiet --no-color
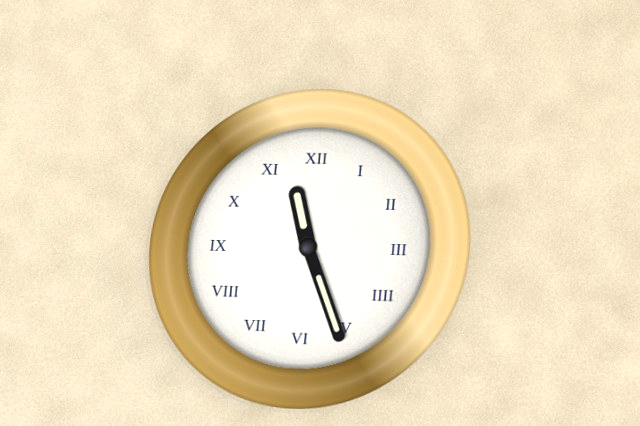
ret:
11:26
